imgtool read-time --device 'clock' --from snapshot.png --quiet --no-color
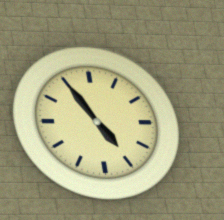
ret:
4:55
